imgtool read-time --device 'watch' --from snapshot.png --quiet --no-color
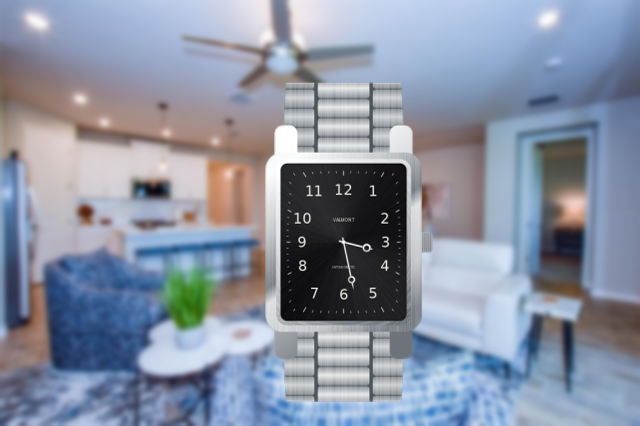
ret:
3:28
